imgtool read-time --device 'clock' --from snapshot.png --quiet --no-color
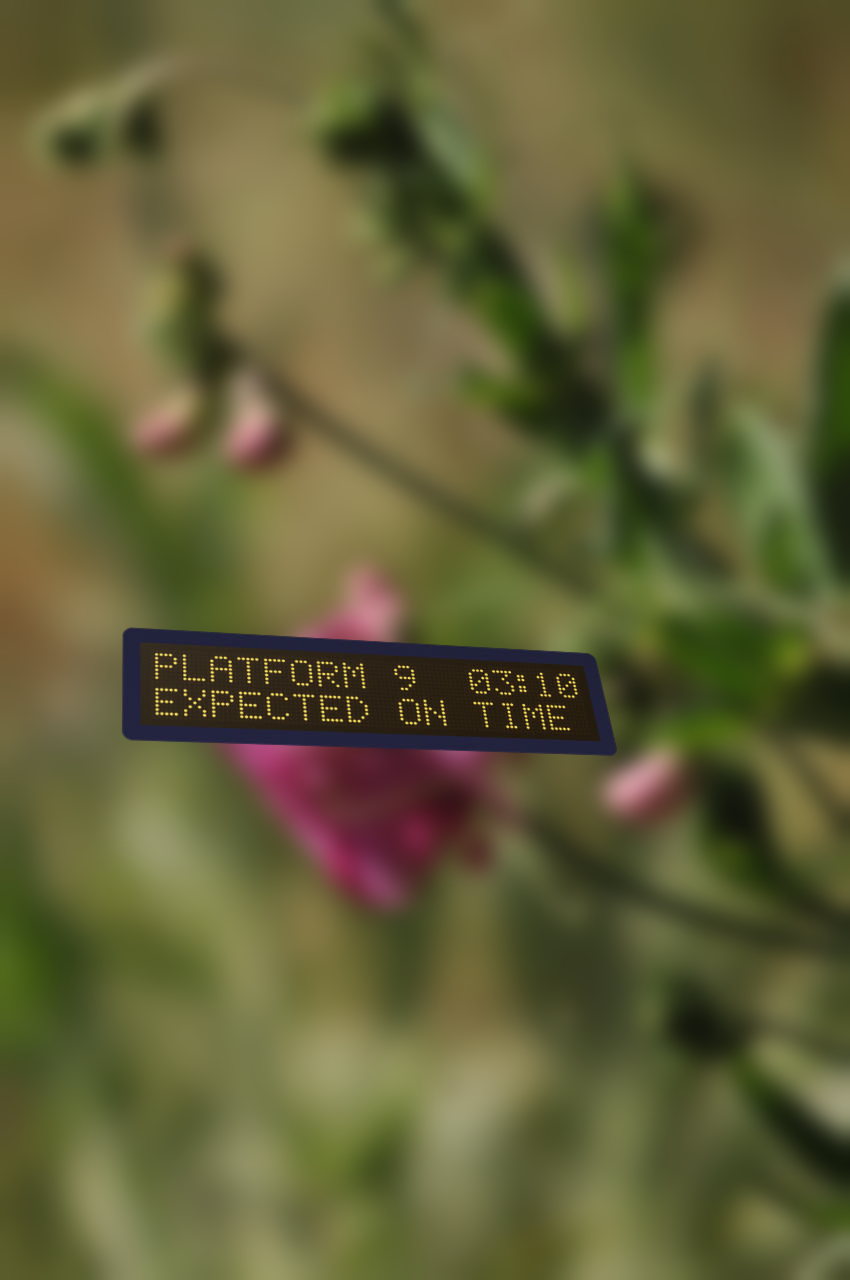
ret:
3:10
